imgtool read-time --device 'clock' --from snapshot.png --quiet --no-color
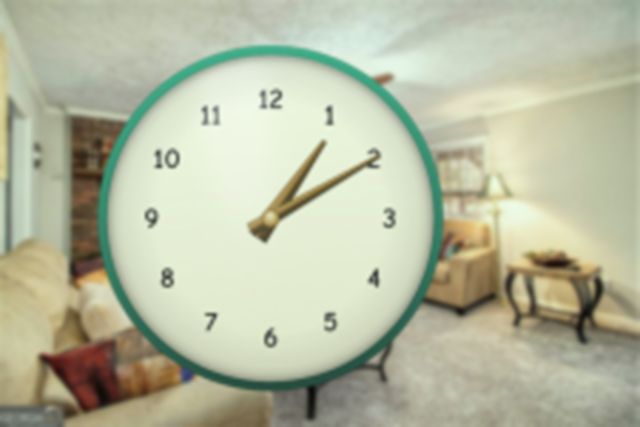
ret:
1:10
